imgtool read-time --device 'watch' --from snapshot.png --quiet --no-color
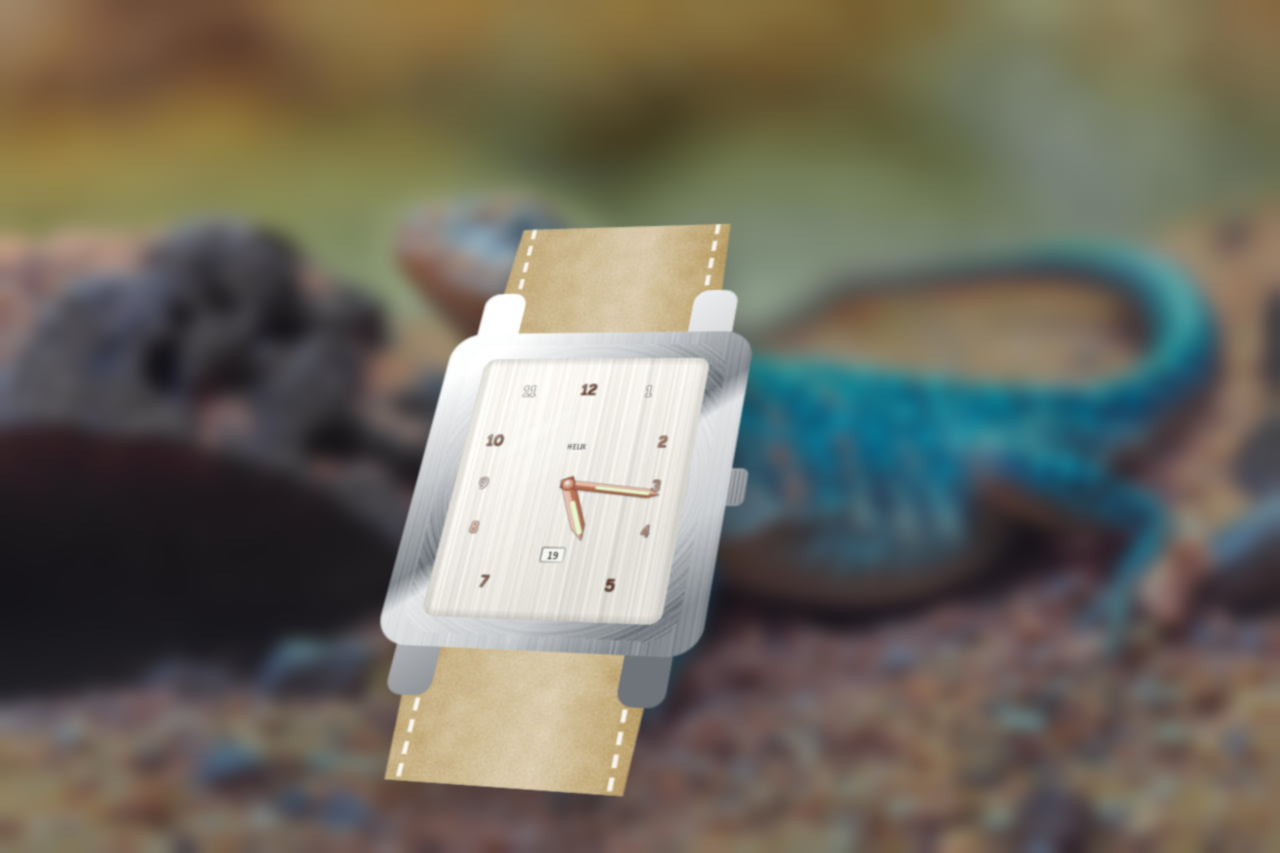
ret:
5:16
